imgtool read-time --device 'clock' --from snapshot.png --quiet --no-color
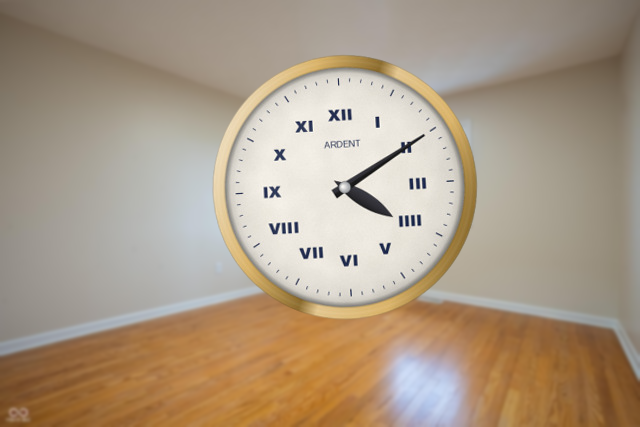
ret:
4:10
